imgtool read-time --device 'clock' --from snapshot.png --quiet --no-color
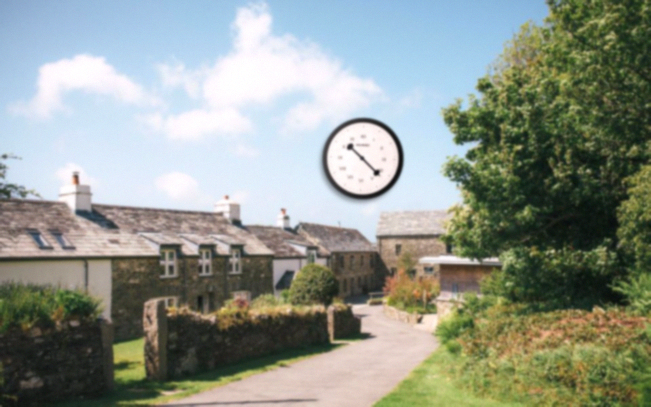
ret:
10:22
